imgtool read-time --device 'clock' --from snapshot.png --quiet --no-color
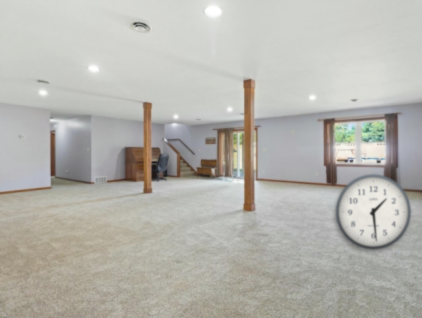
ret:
1:29
